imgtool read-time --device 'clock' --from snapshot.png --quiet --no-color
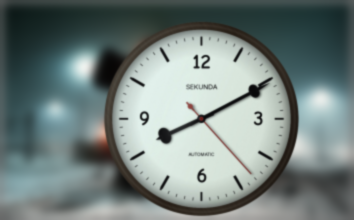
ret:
8:10:23
